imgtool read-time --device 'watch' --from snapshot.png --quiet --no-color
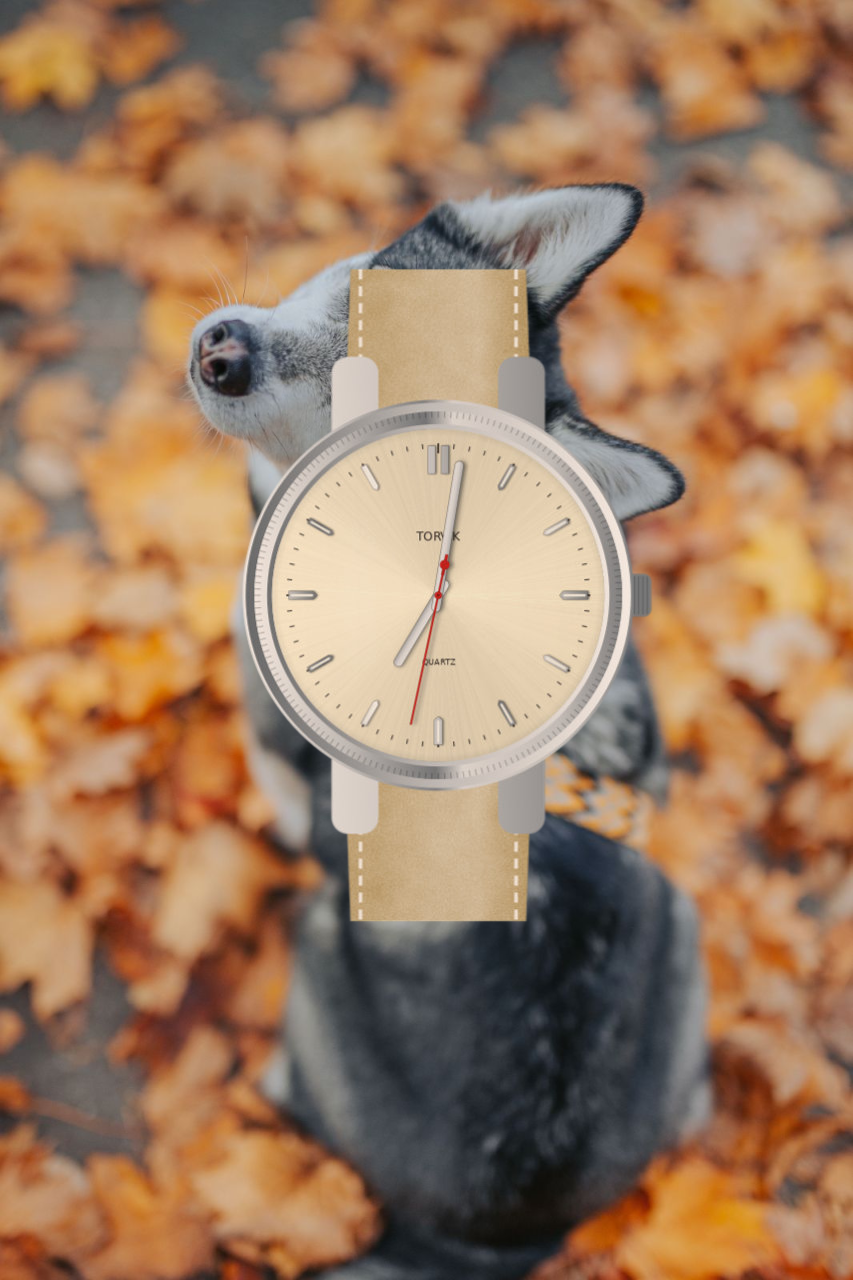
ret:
7:01:32
